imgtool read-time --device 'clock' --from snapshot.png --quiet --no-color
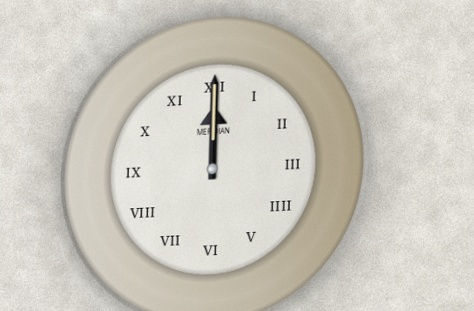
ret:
12:00
